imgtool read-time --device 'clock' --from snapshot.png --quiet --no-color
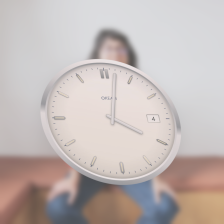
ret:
4:02
